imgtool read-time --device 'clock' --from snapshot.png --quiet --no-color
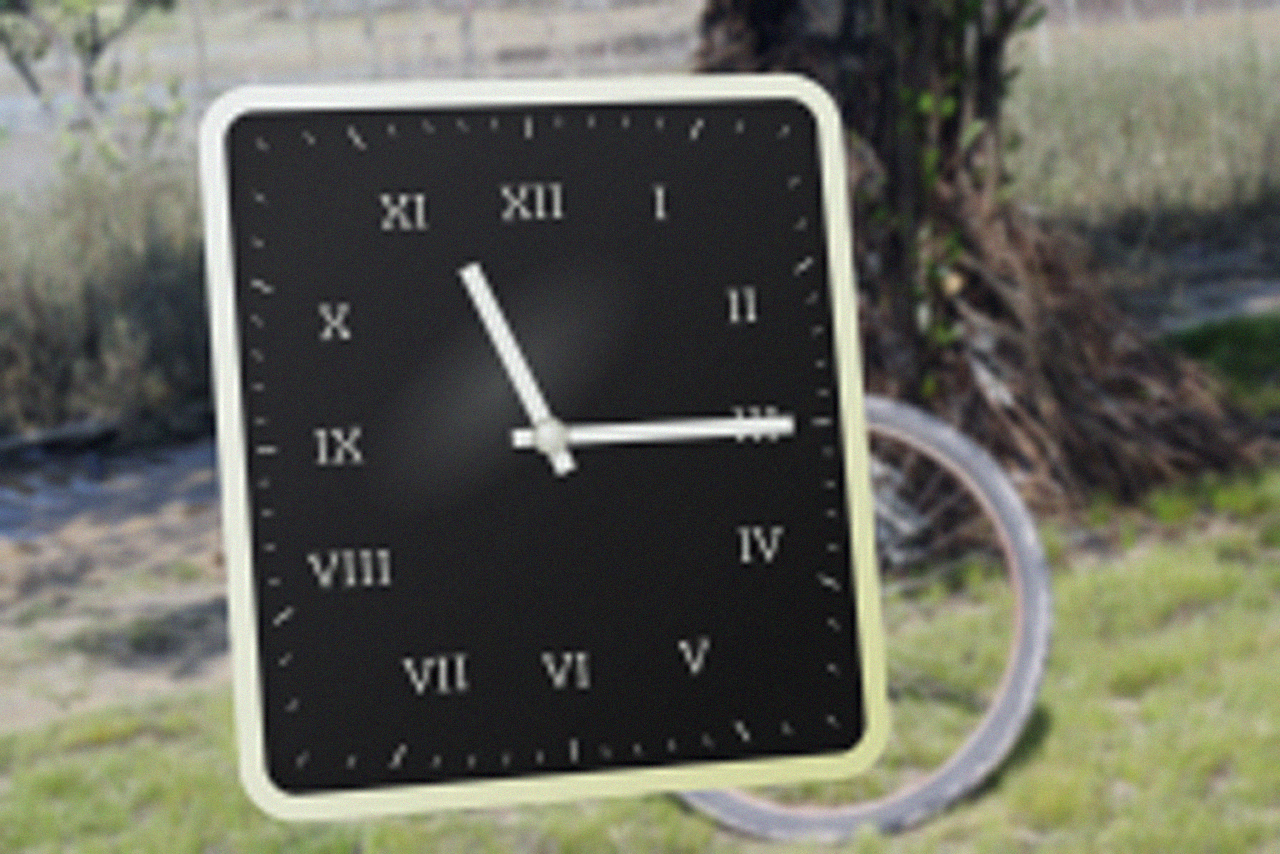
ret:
11:15
